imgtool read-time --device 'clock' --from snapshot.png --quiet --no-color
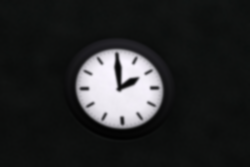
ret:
2:00
